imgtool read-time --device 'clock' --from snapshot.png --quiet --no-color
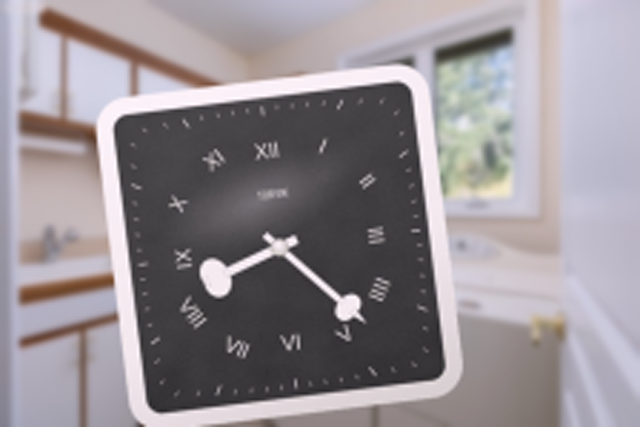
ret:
8:23
